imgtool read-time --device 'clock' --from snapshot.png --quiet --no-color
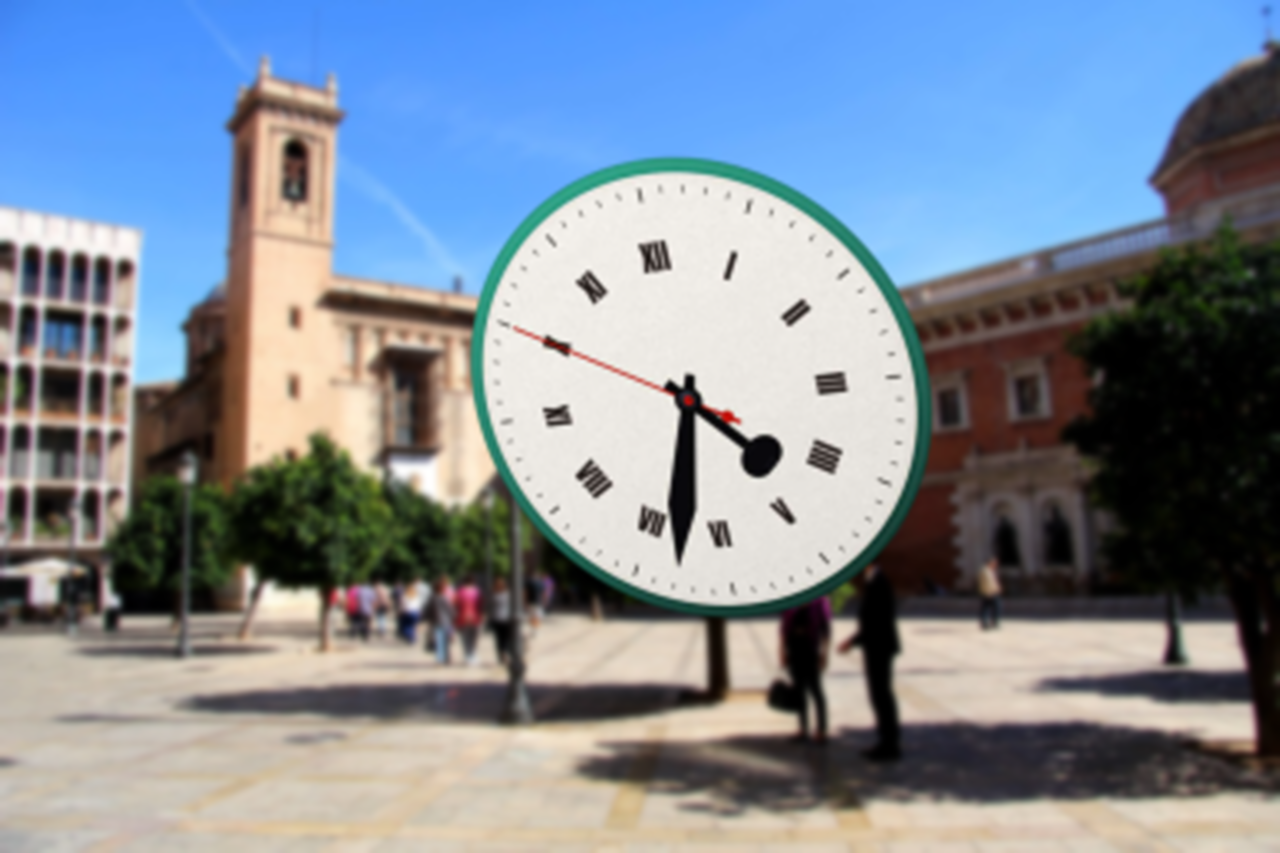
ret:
4:32:50
